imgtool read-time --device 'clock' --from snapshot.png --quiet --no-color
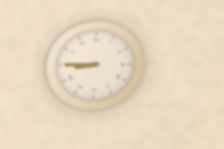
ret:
8:45
